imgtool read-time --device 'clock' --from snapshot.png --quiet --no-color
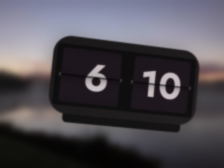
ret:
6:10
